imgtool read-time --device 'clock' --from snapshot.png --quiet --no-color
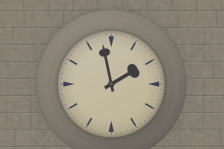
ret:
1:58
